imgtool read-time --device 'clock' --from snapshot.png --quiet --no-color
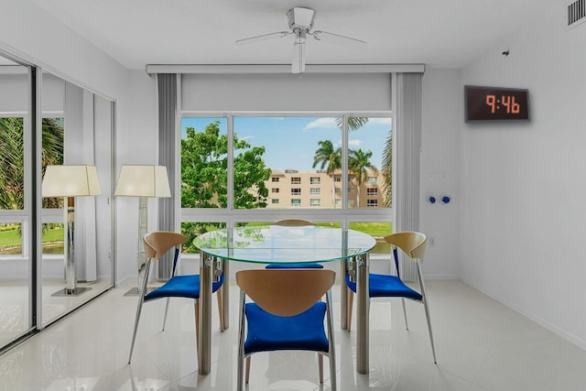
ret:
9:46
